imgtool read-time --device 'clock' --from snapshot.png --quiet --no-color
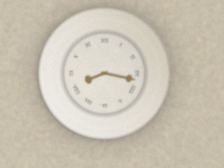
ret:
8:17
